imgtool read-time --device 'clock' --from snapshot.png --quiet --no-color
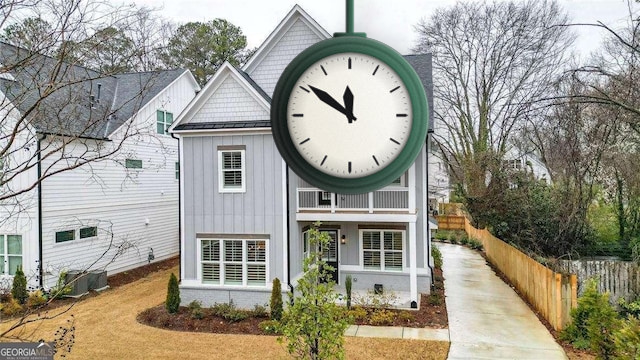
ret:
11:51
